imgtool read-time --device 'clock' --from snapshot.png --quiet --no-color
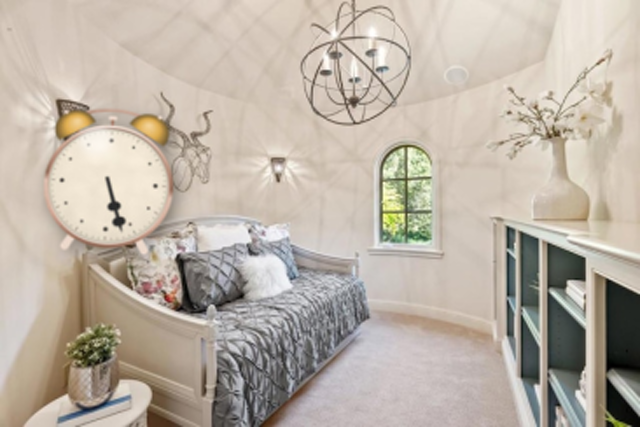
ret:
5:27
